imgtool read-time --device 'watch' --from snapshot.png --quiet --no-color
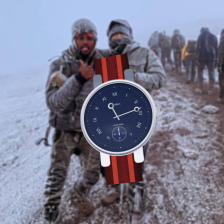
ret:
11:13
